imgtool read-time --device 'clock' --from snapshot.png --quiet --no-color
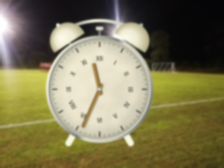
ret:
11:34
